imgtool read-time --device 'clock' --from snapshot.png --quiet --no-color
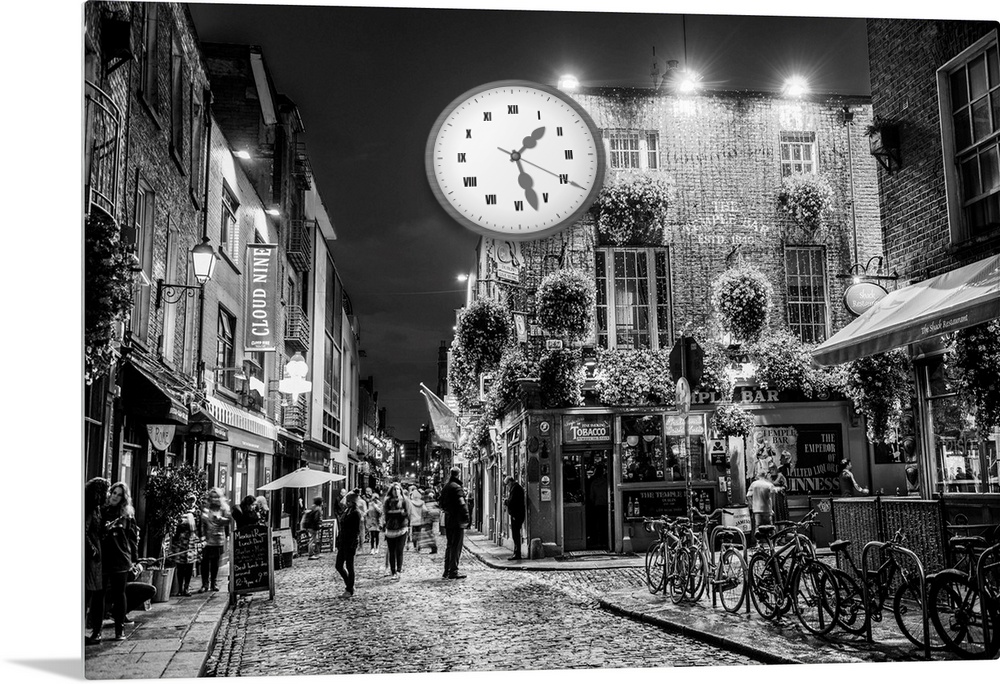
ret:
1:27:20
